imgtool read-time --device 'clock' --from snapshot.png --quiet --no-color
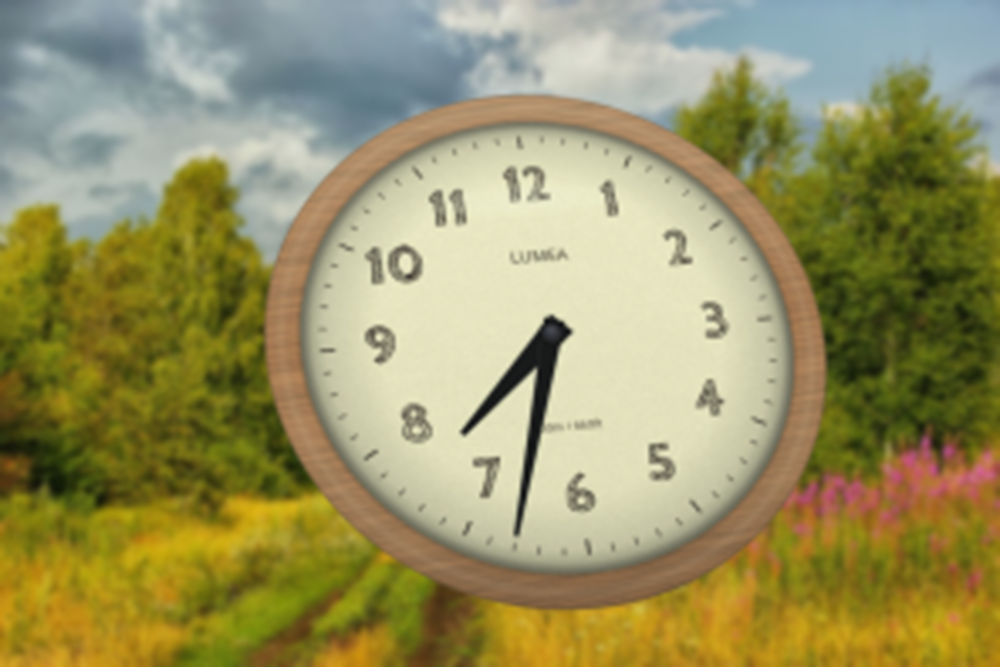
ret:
7:33
